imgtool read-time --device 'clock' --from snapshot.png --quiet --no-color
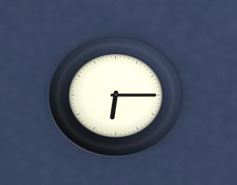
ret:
6:15
